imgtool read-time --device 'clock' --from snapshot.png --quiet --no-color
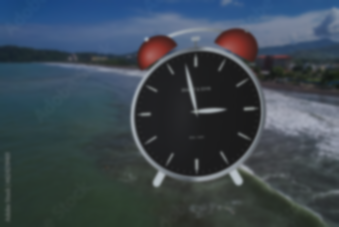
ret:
2:58
